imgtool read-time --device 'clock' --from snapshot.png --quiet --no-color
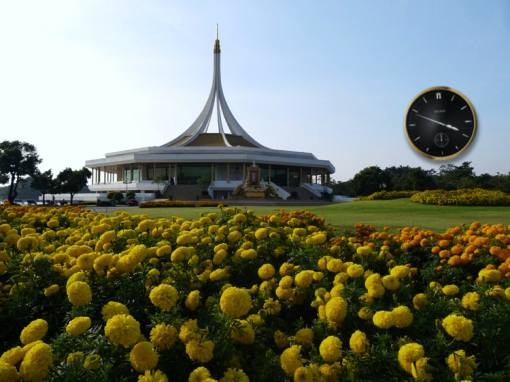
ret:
3:49
